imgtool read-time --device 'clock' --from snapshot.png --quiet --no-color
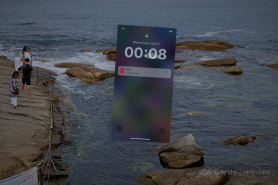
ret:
0:08
